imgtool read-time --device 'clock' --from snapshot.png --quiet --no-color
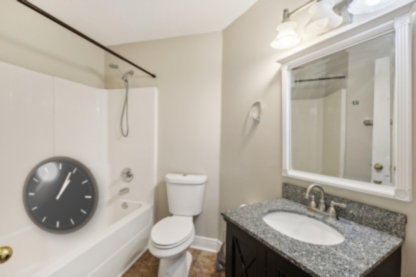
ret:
1:04
